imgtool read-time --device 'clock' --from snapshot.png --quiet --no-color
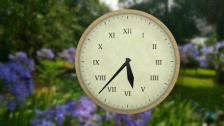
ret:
5:37
